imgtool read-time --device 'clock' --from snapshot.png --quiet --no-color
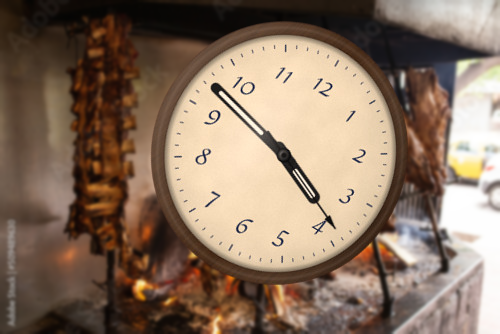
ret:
3:47:19
